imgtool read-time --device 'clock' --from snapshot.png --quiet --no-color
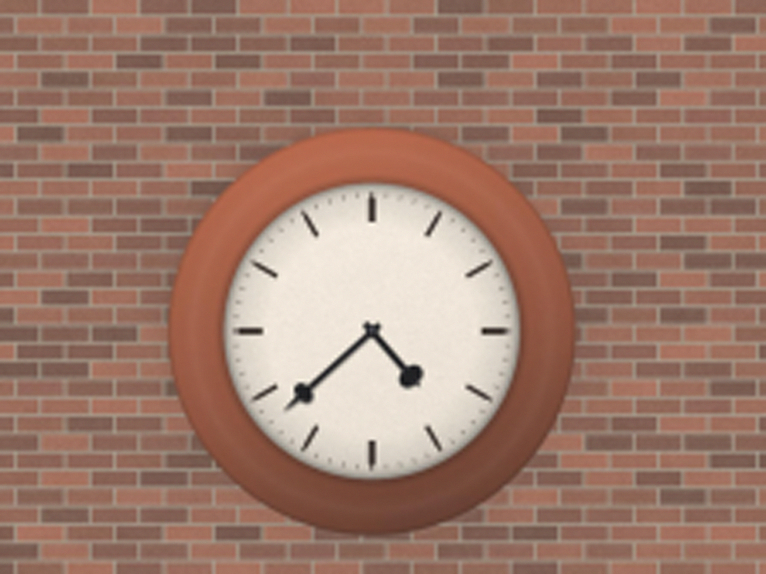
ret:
4:38
